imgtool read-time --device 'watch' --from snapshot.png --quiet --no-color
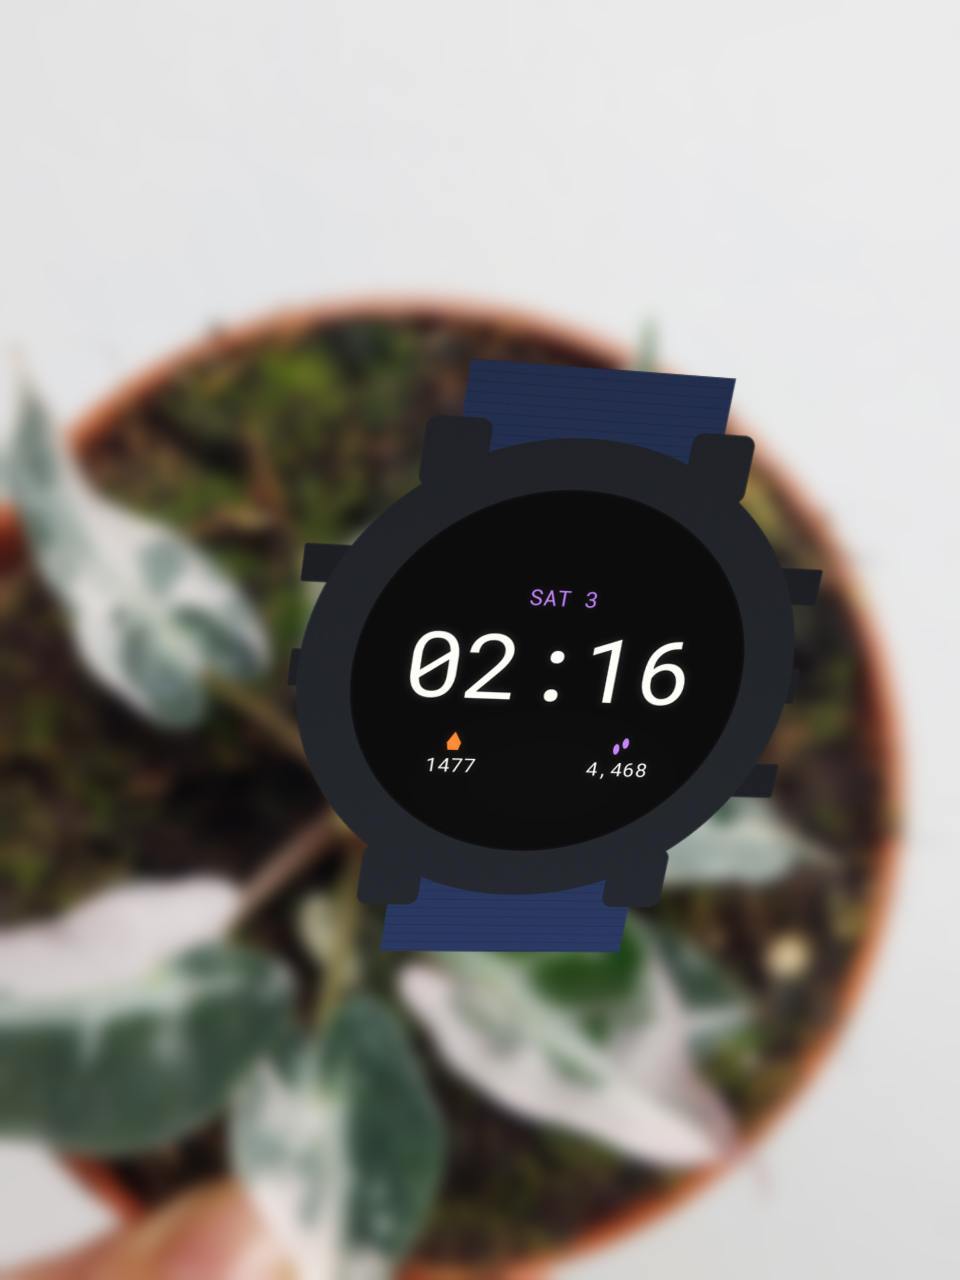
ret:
2:16
